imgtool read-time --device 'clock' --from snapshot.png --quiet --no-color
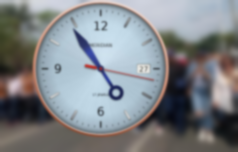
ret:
4:54:17
